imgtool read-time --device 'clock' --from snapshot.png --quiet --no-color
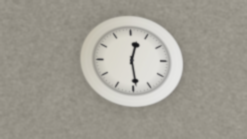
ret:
12:29
